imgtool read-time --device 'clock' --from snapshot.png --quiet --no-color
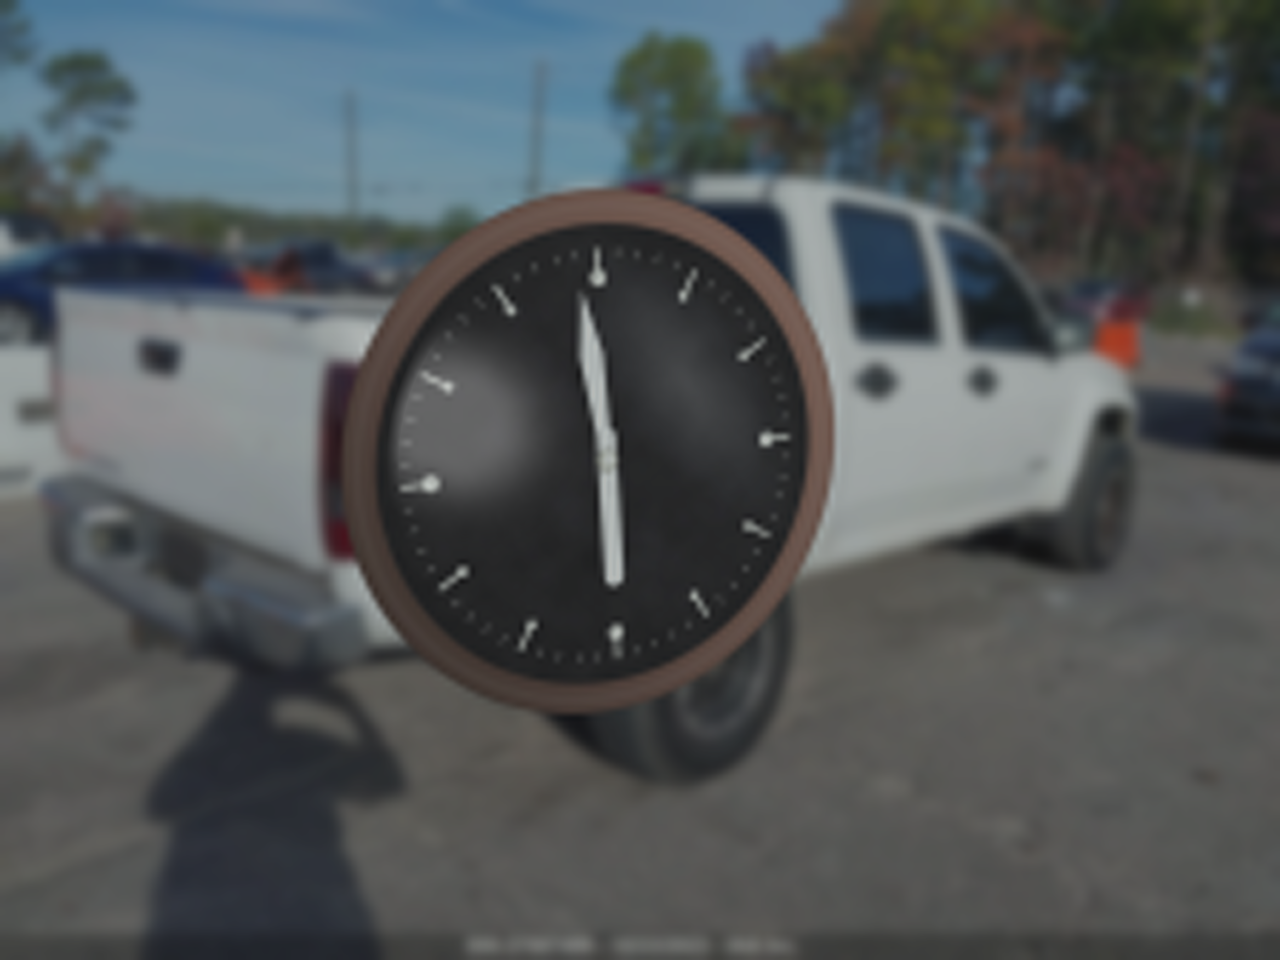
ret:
5:59
